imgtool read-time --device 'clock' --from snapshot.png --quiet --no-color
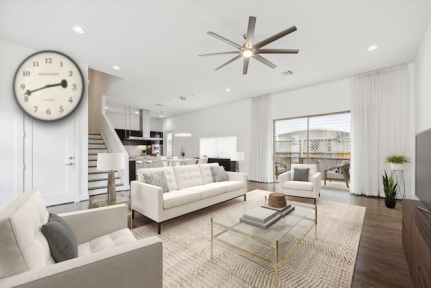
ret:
2:42
